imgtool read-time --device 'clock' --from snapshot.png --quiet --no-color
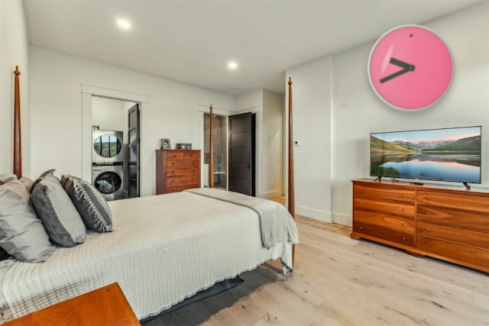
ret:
9:41
